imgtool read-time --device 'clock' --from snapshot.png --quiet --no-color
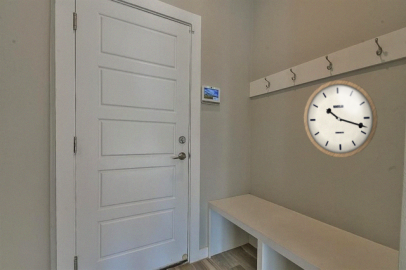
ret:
10:18
